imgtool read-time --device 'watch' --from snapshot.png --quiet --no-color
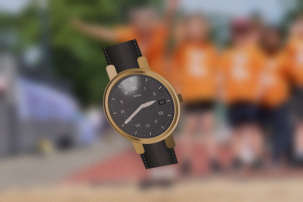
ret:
2:40
